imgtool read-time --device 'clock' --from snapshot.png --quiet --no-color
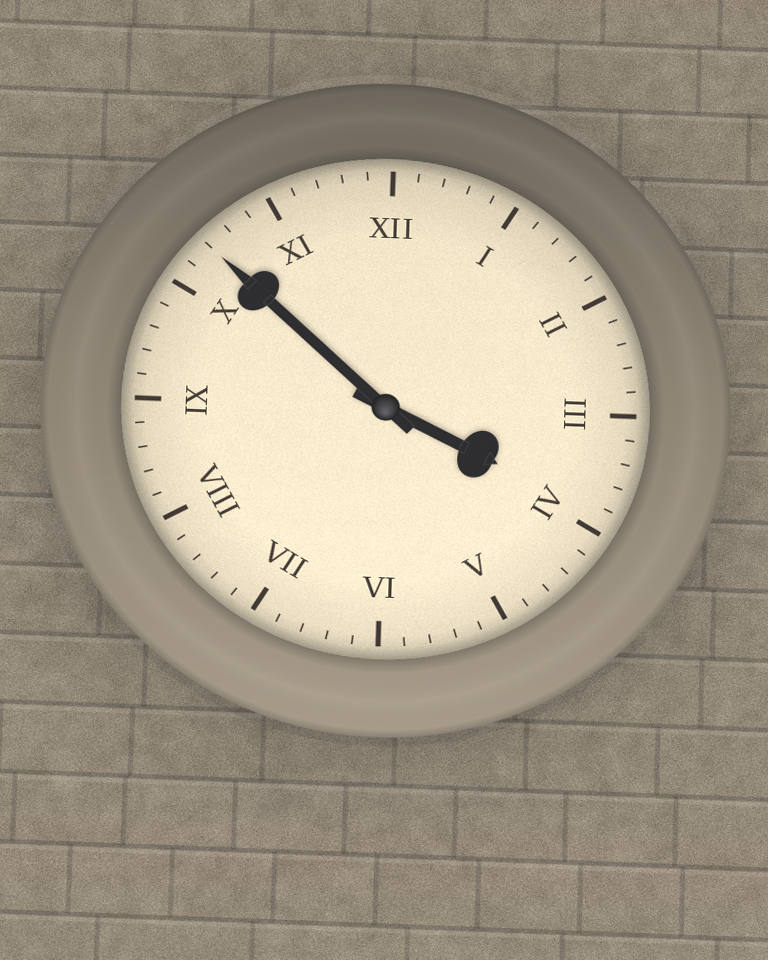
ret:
3:52
